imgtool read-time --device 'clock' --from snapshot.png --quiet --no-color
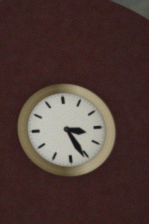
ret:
3:26
